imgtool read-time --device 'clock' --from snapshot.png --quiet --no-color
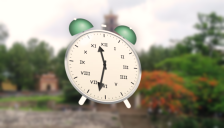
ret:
11:32
